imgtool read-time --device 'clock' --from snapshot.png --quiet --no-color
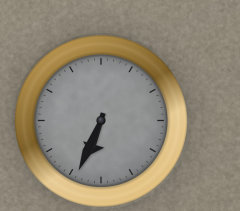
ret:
6:34
